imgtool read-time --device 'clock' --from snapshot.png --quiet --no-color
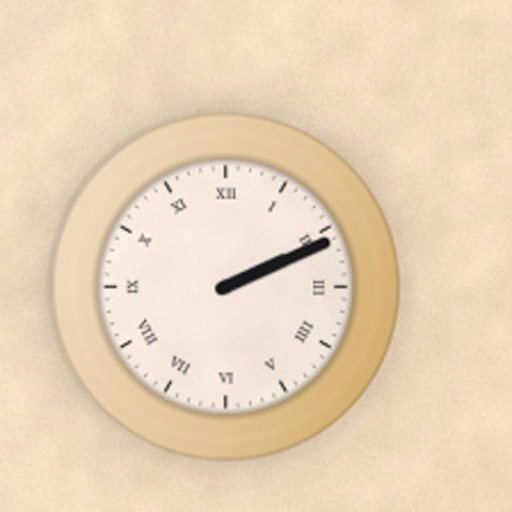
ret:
2:11
